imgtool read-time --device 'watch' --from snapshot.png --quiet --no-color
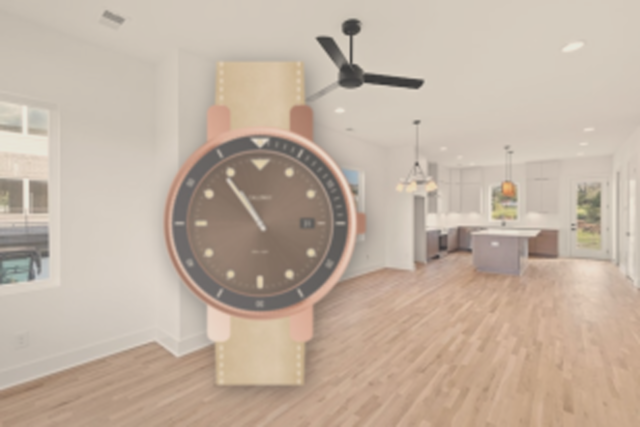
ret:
10:54
